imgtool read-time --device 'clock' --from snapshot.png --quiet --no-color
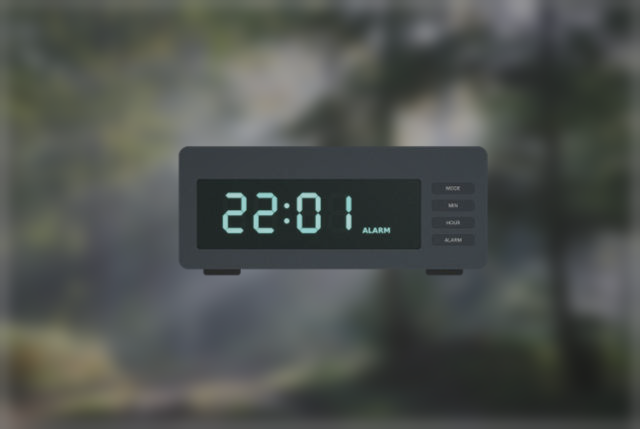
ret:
22:01
